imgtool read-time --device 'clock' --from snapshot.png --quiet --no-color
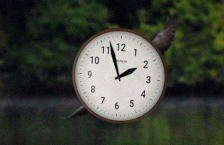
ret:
1:57
